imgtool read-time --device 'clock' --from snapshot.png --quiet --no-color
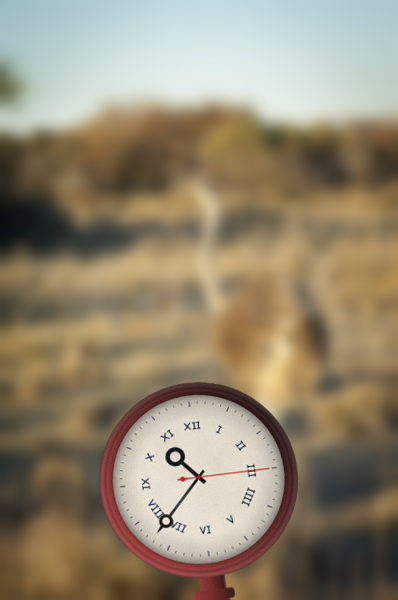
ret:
10:37:15
